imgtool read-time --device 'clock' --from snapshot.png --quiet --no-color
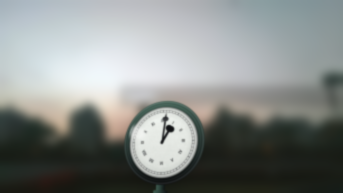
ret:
1:01
